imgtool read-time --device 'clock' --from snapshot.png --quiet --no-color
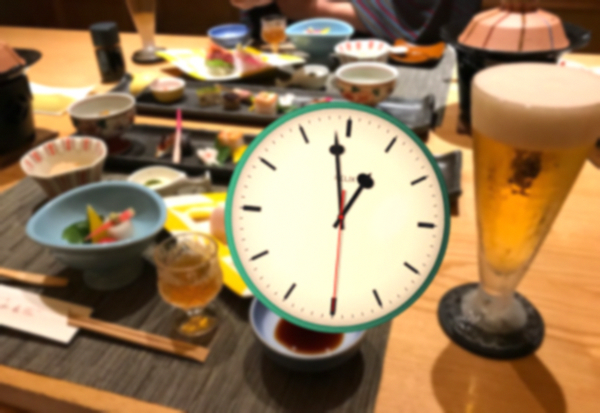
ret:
12:58:30
